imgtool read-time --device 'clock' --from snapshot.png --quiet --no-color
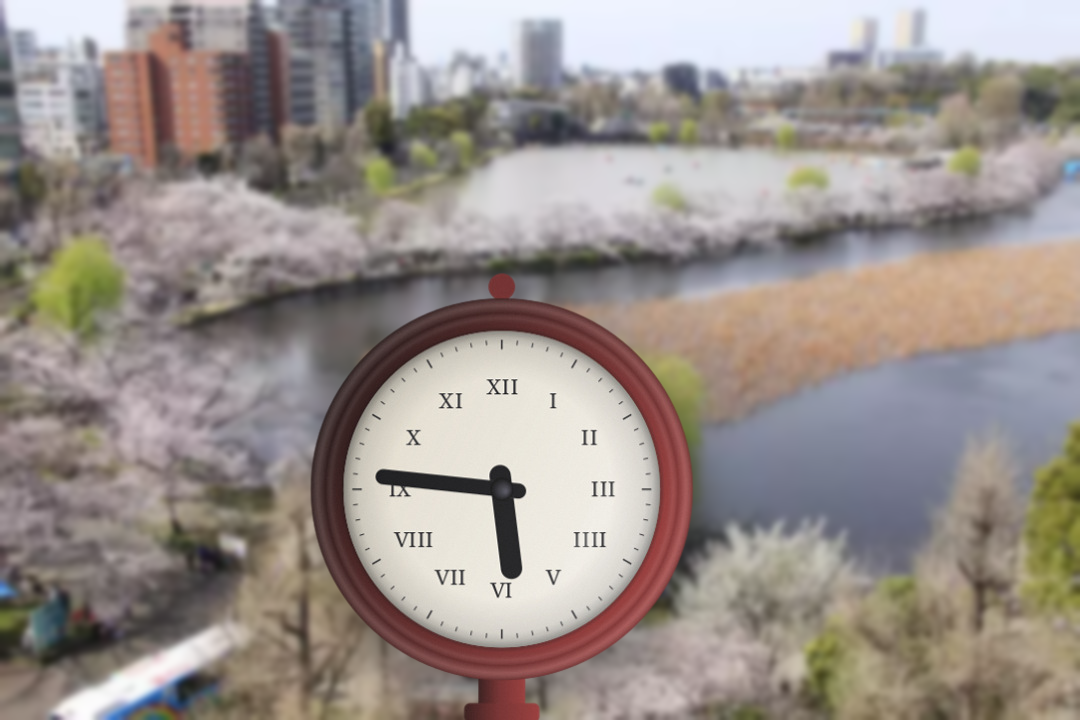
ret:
5:46
